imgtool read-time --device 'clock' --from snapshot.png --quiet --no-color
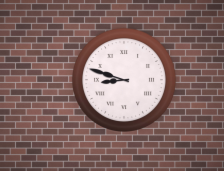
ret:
8:48
